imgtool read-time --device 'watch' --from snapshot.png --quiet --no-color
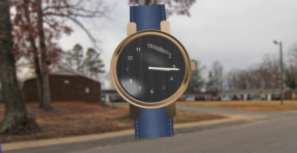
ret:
3:16
